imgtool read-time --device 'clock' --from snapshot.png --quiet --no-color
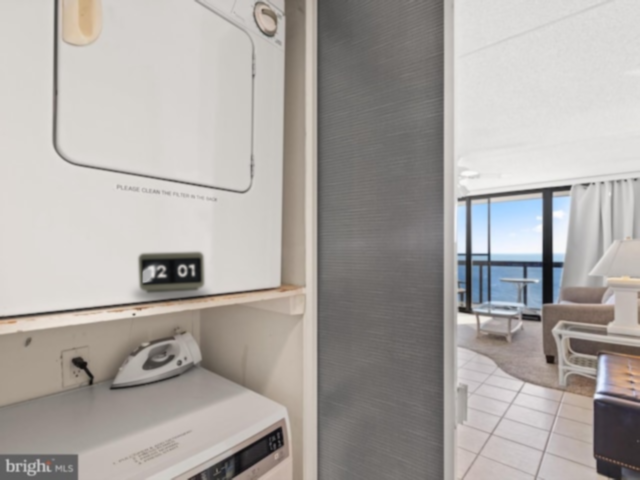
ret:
12:01
